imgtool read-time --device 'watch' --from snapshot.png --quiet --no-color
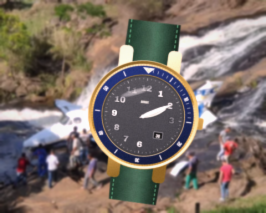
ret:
2:10
